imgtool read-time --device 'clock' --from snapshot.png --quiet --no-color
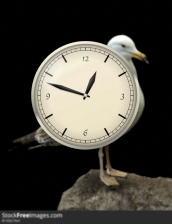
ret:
12:48
